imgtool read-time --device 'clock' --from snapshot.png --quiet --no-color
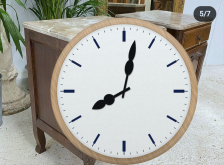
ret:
8:02
